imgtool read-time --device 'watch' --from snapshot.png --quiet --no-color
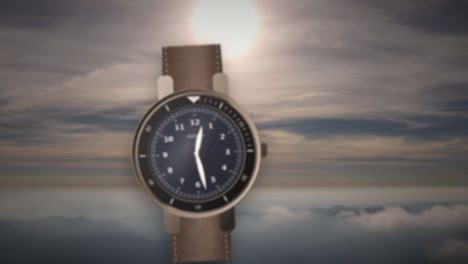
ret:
12:28
